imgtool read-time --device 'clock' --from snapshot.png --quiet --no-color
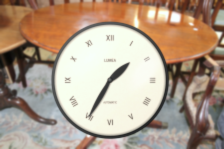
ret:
1:35
